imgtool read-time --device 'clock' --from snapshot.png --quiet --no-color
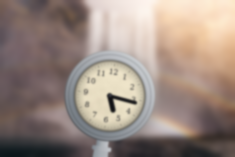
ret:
5:16
